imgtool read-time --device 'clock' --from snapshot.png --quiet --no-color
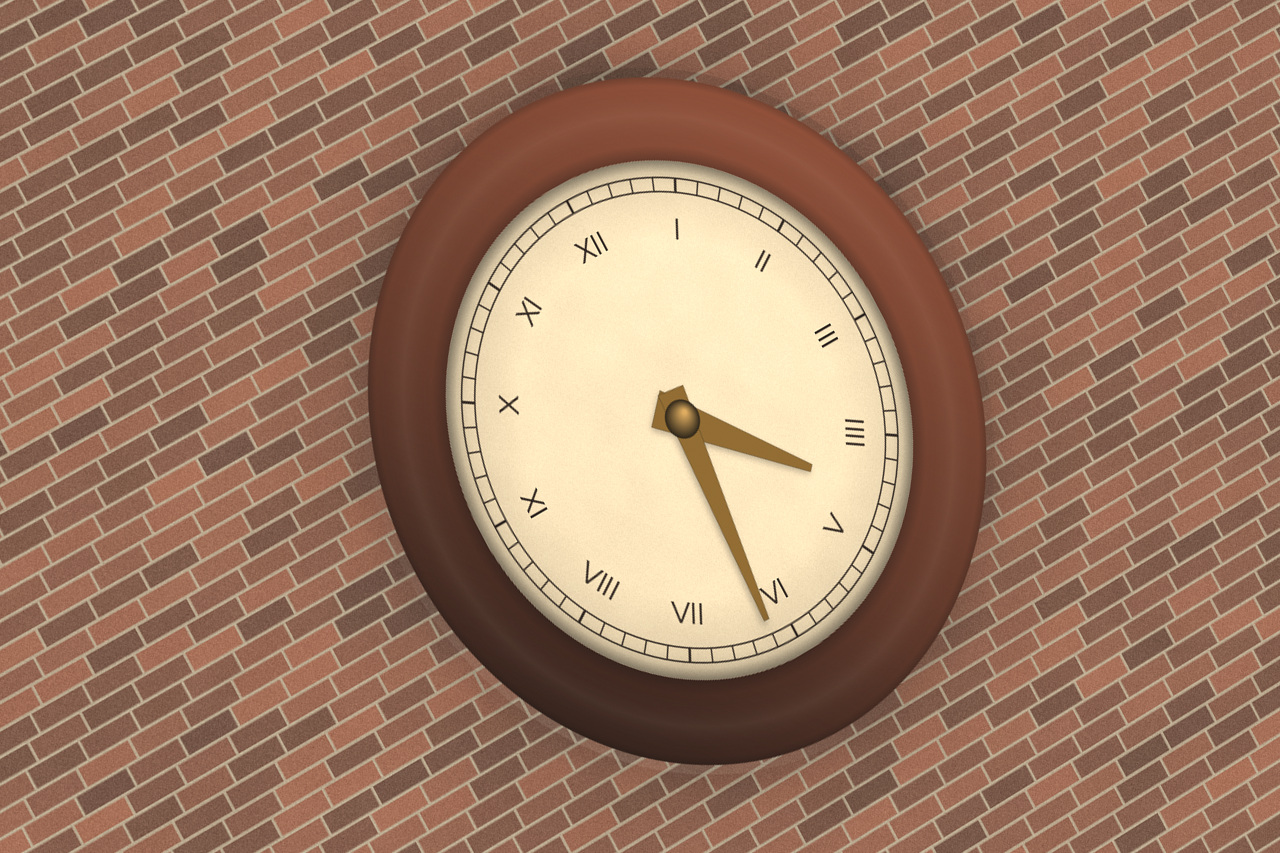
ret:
4:31
